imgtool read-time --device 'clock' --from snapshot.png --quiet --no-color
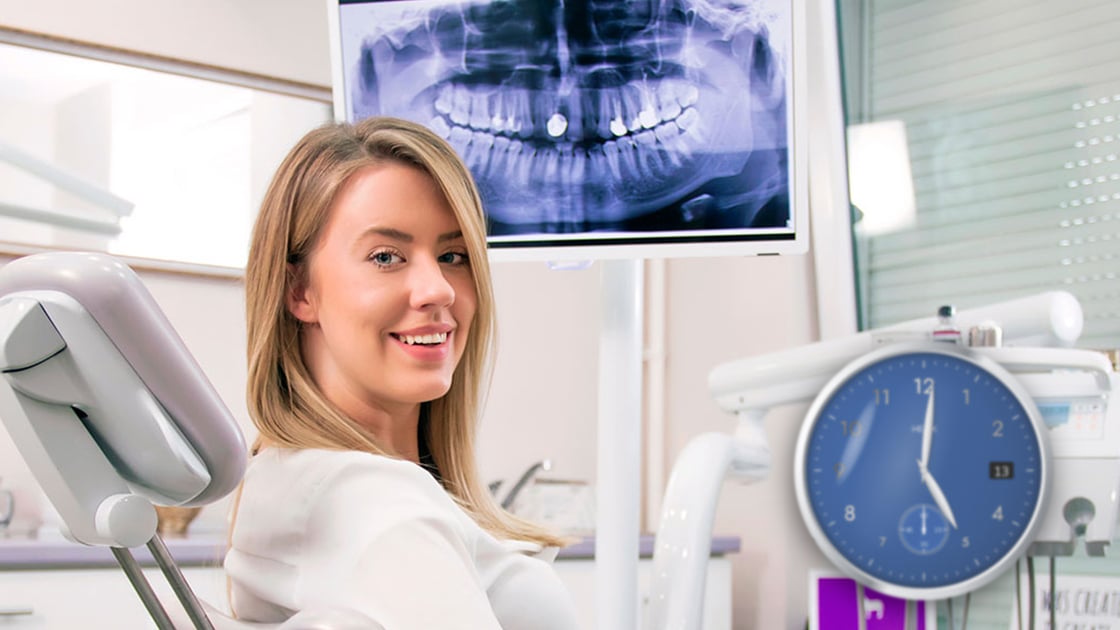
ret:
5:01
